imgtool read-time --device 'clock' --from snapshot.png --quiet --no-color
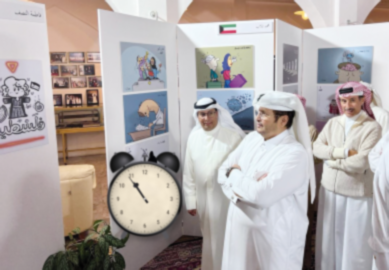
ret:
10:54
